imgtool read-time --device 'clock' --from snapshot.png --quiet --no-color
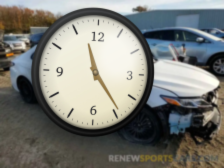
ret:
11:24
